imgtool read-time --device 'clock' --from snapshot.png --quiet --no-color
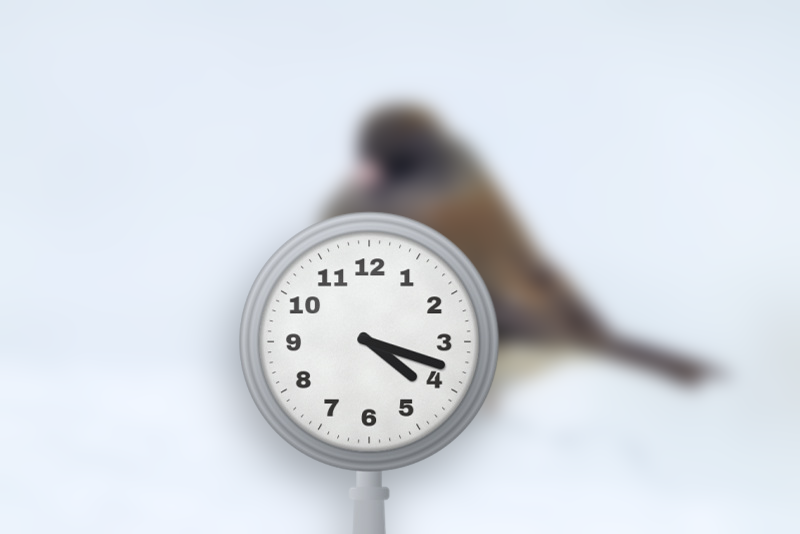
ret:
4:18
